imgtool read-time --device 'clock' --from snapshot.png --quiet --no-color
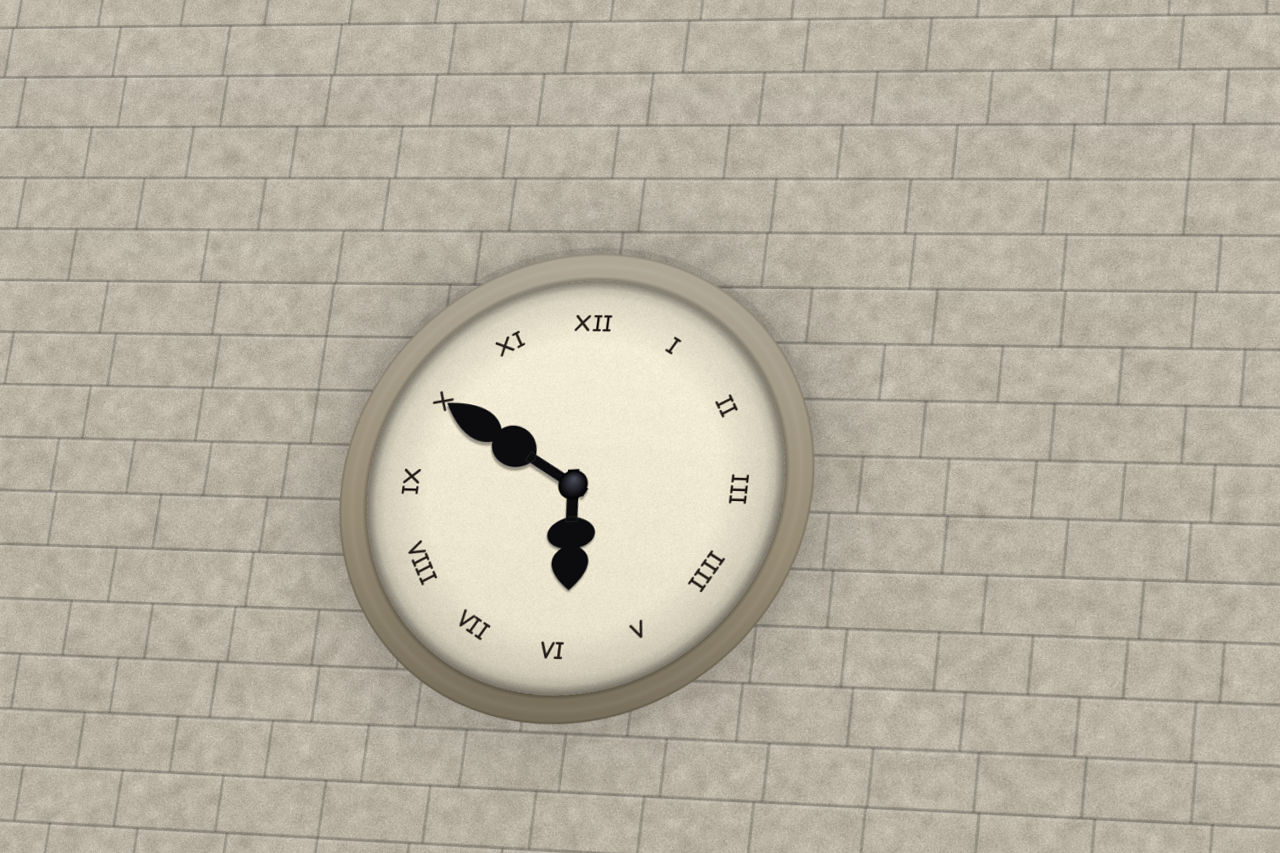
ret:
5:50
